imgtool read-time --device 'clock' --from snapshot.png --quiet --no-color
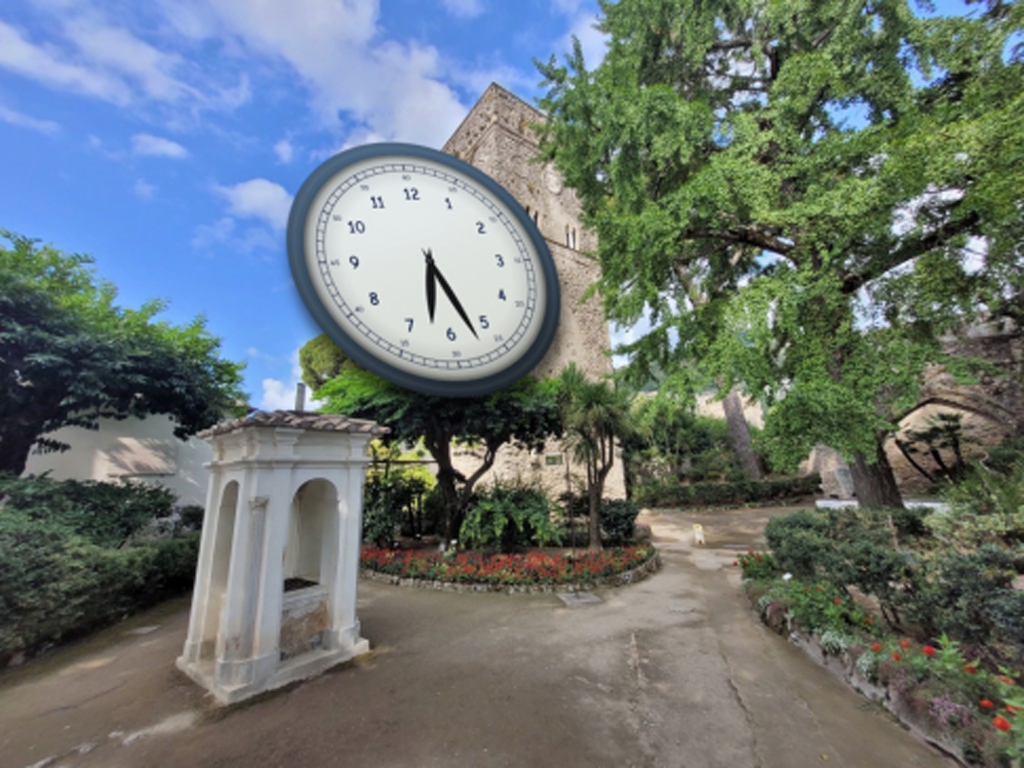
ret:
6:27
